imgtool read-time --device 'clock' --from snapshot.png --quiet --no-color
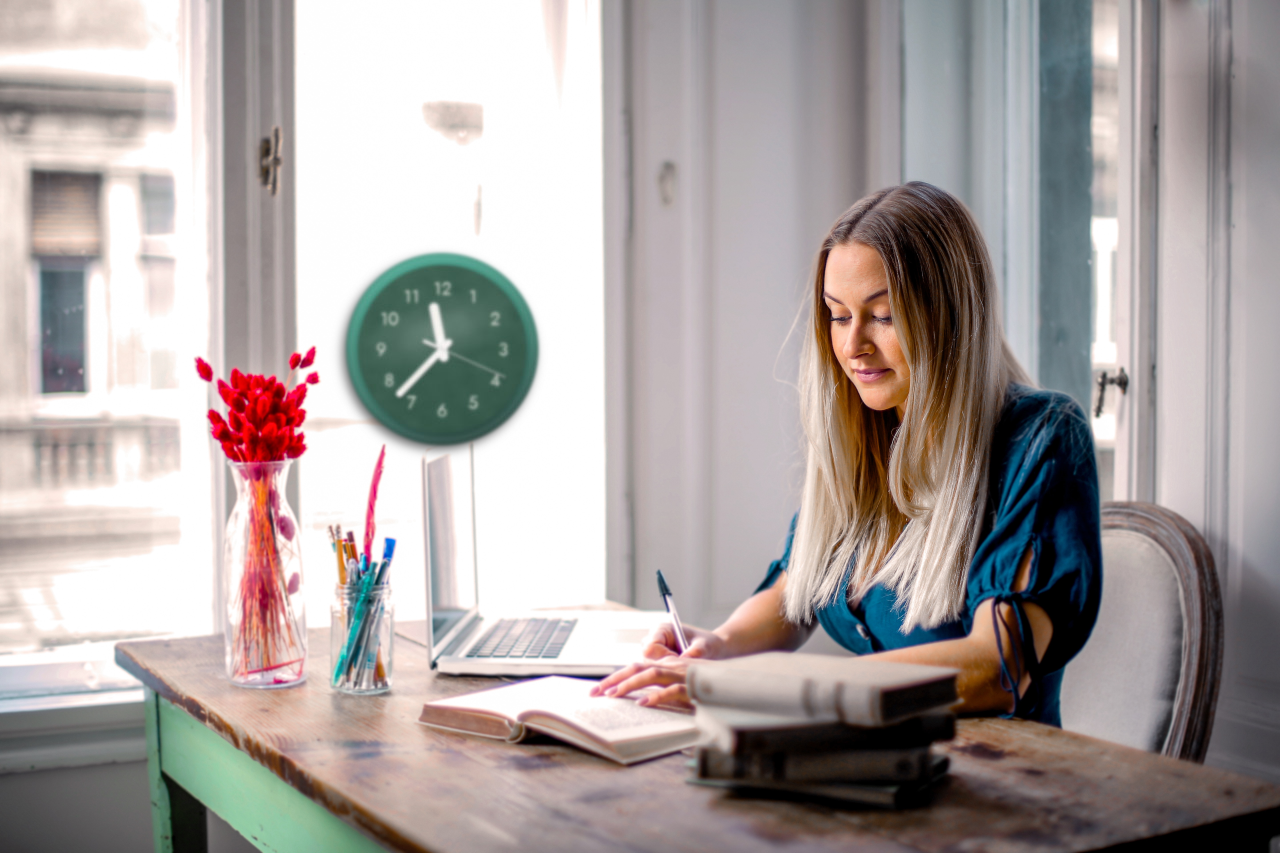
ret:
11:37:19
